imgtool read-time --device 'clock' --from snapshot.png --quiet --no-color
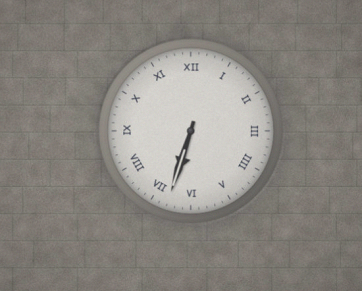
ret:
6:33
